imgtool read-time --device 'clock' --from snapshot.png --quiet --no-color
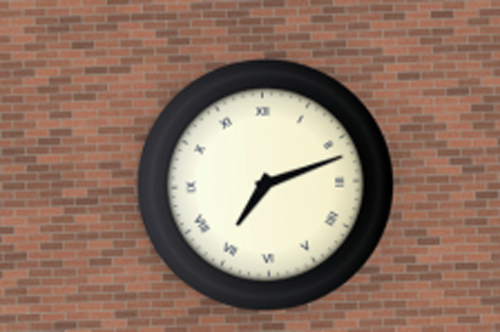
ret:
7:12
